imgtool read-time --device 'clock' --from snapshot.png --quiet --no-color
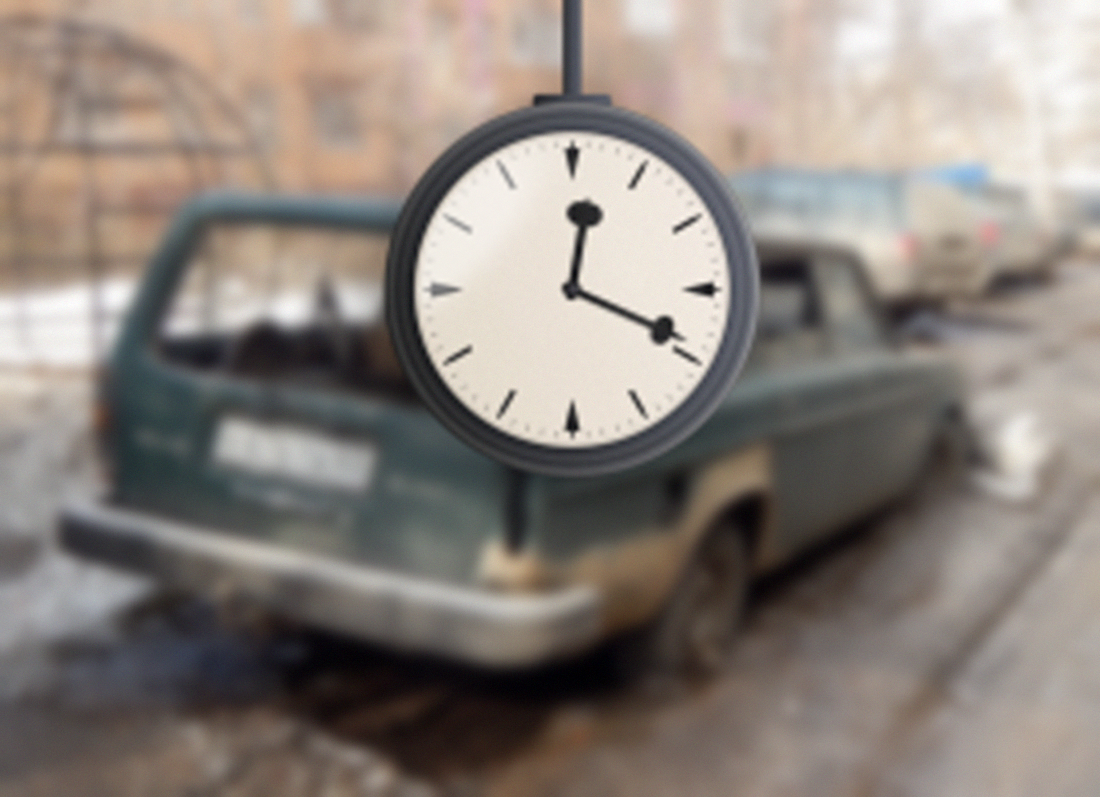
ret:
12:19
